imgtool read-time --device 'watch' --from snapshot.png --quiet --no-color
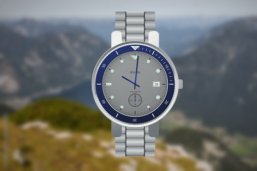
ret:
10:01
